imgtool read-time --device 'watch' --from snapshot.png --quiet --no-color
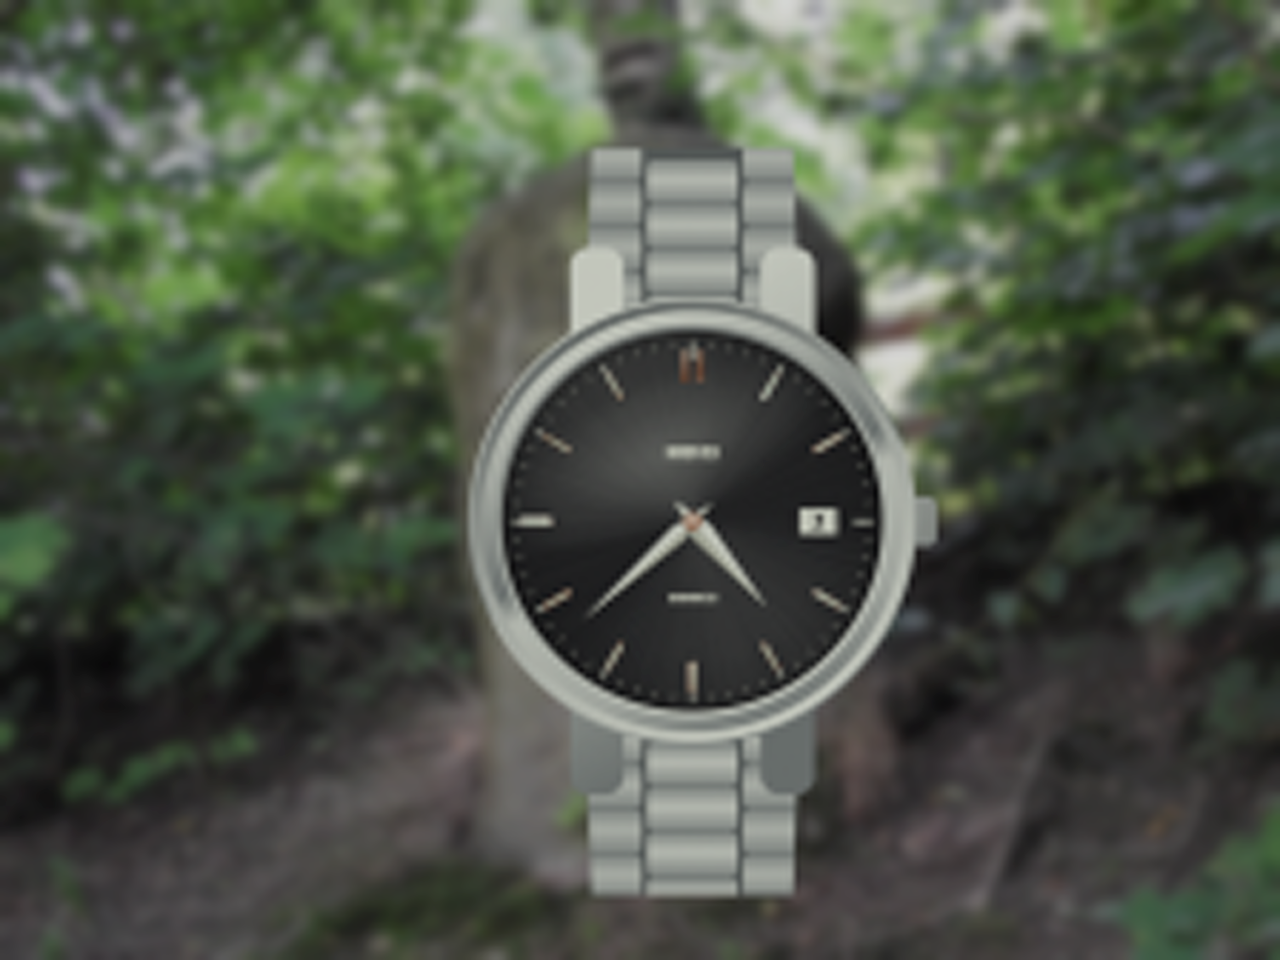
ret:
4:38
